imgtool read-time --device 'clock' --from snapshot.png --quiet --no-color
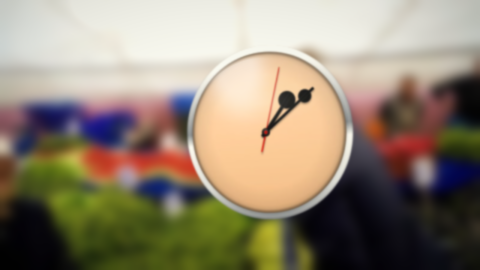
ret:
1:08:02
